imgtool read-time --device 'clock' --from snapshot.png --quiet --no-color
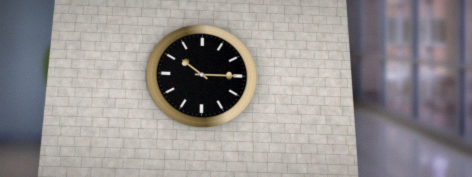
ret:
10:15
